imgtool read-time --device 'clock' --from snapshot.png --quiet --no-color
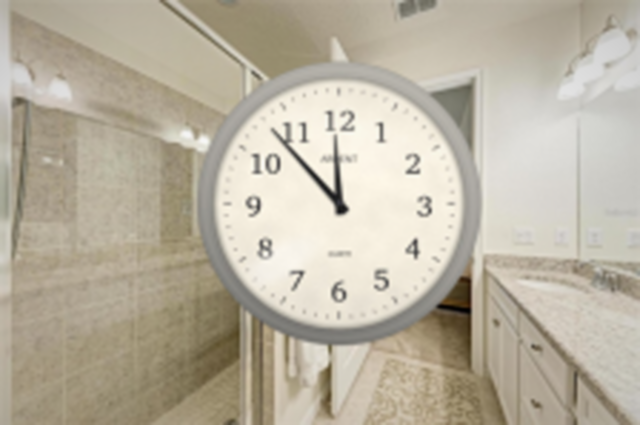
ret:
11:53
